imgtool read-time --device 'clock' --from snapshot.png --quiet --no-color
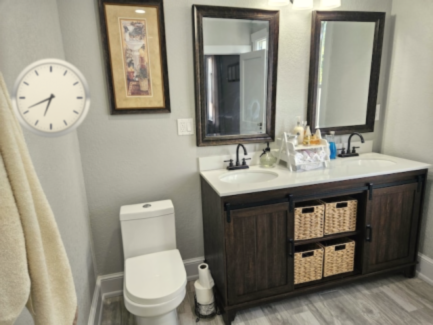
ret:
6:41
